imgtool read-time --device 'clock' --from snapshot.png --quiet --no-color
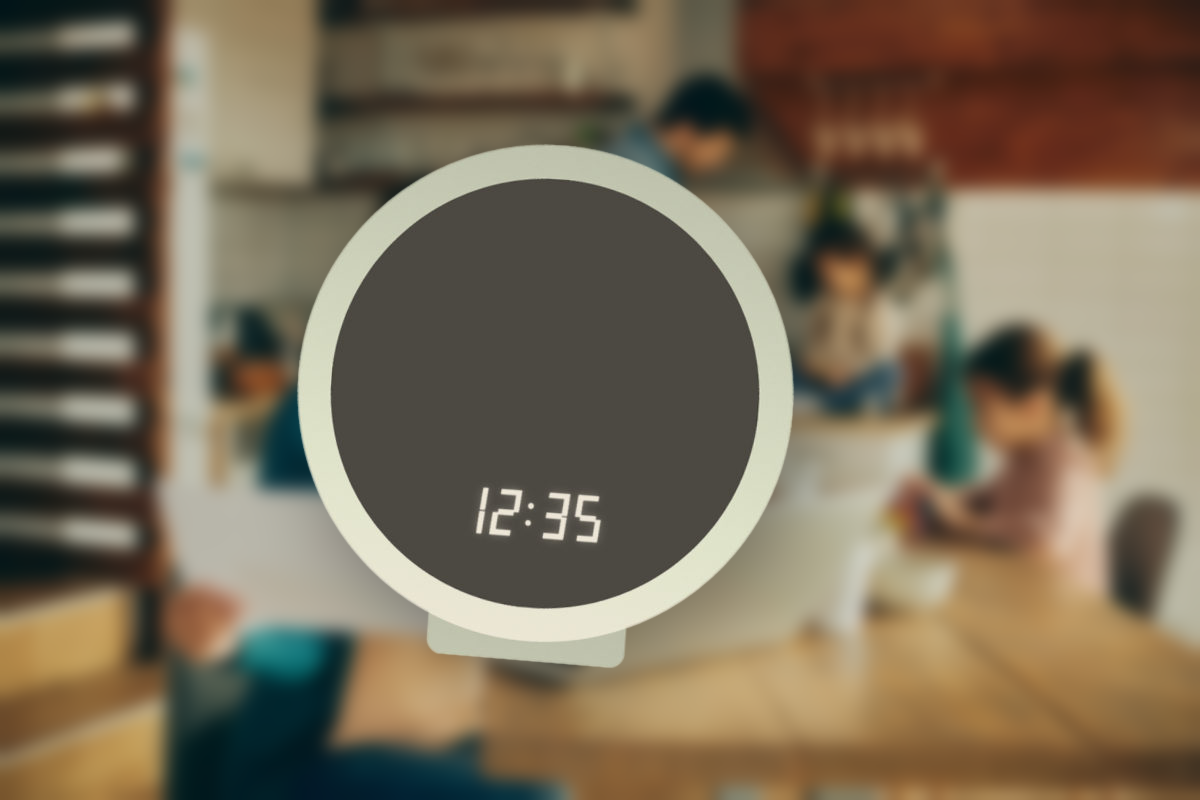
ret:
12:35
